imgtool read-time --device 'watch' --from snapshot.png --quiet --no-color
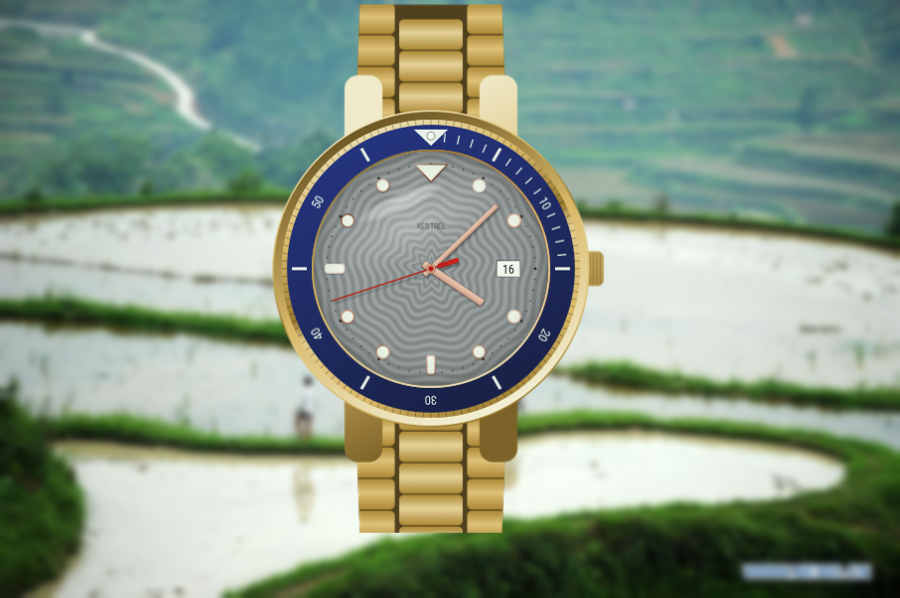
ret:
4:07:42
